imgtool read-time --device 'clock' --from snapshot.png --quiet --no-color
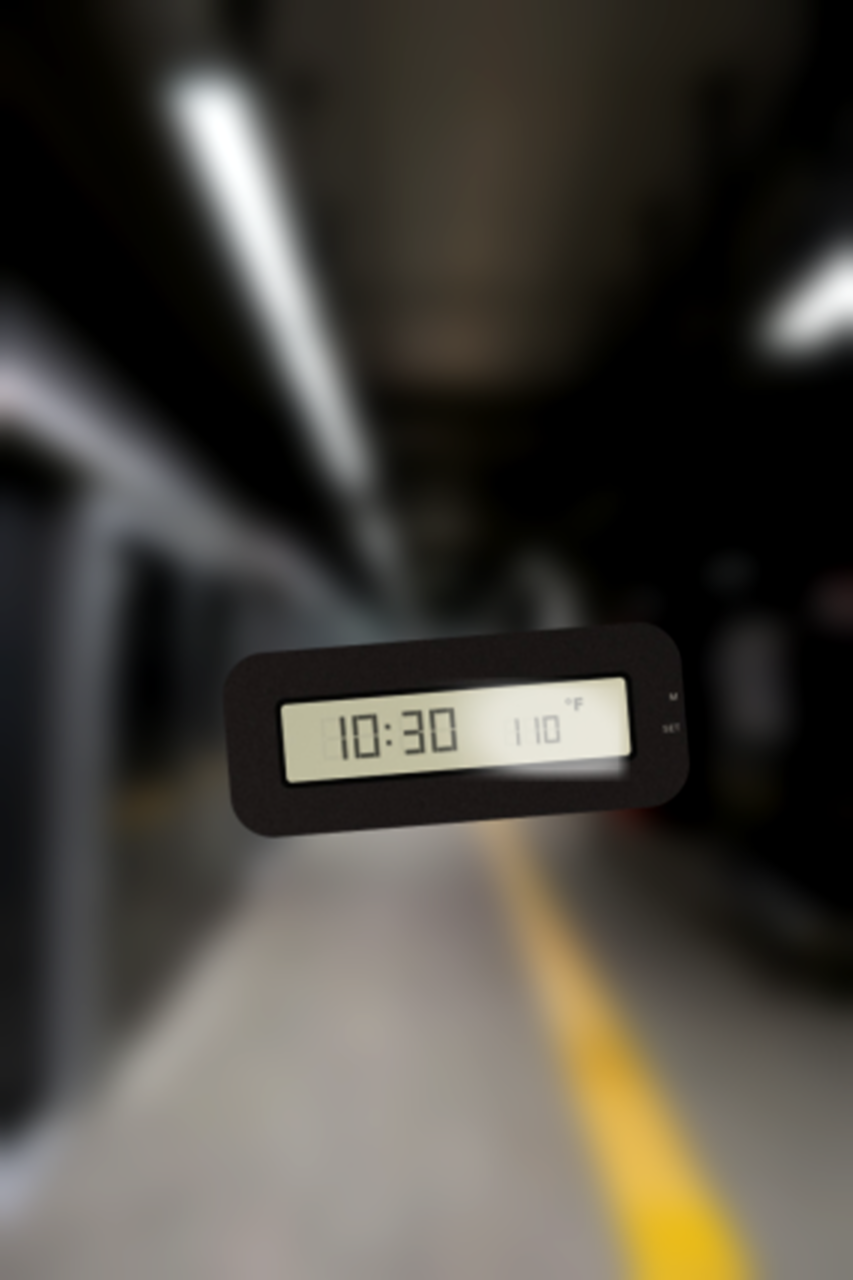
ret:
10:30
